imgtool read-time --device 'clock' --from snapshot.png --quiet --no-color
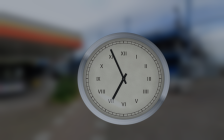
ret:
6:56
